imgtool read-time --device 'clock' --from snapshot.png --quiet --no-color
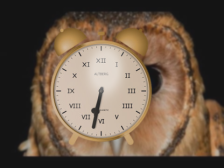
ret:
6:32
